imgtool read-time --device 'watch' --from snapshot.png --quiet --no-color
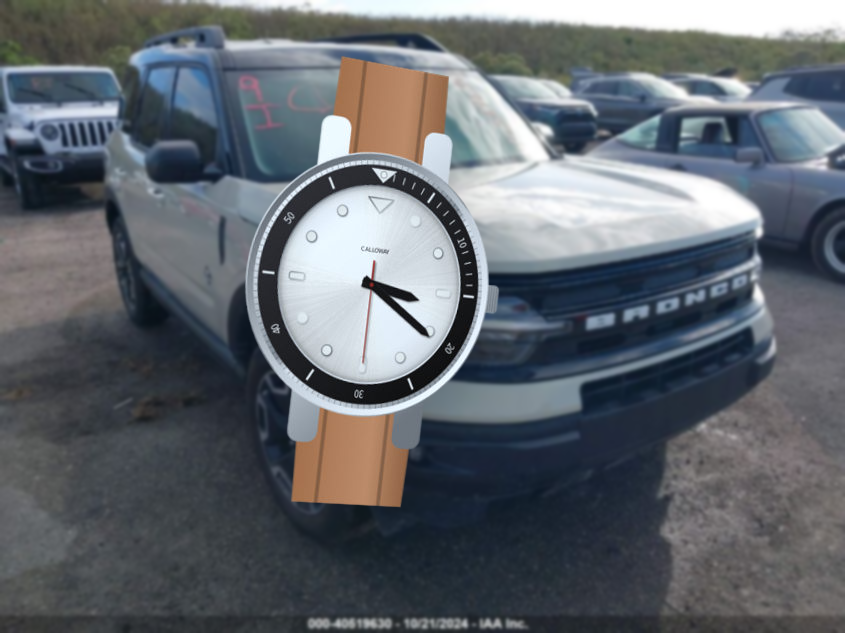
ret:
3:20:30
